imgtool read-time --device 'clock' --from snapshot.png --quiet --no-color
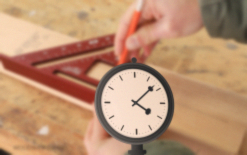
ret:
4:08
